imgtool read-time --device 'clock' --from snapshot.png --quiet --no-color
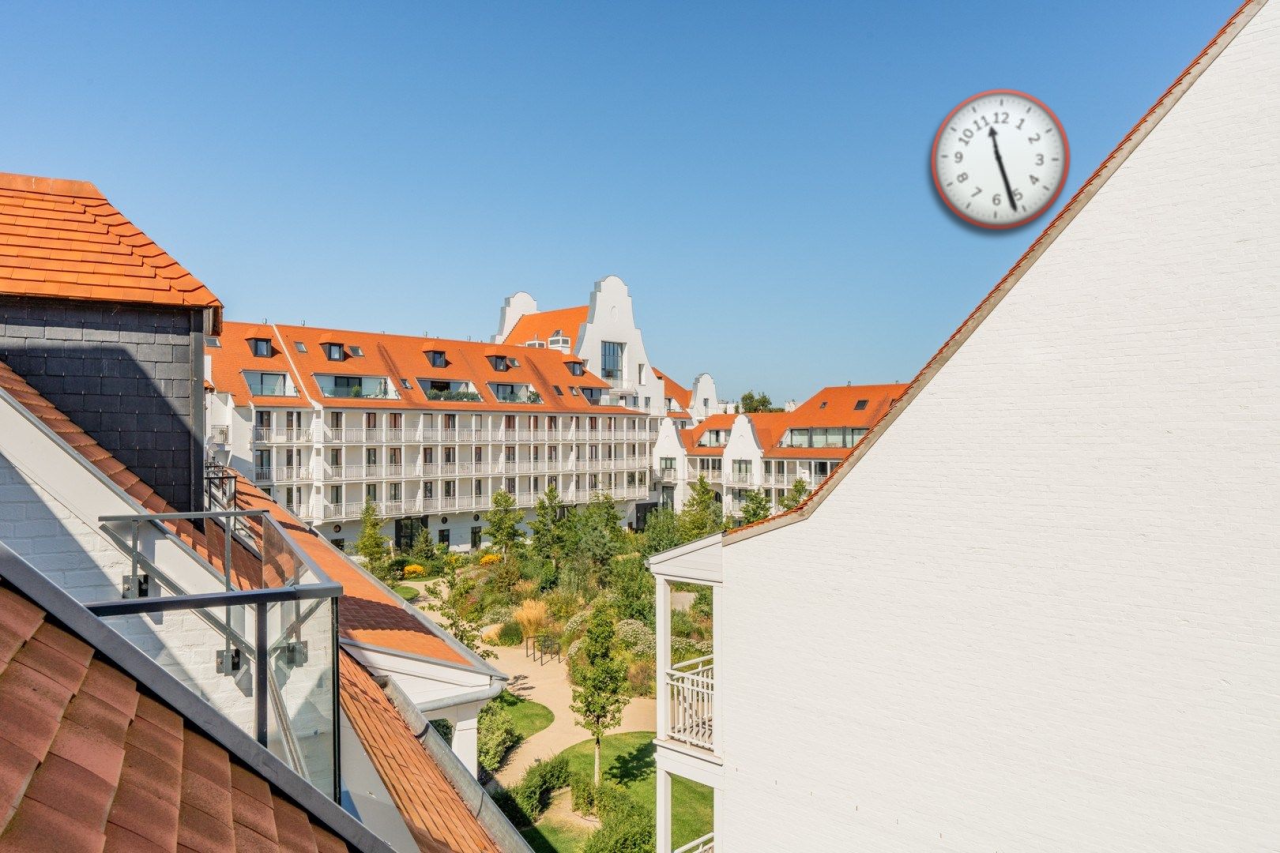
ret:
11:26:27
